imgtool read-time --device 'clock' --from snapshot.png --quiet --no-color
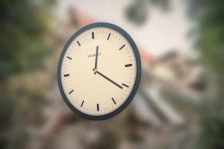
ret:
12:21
